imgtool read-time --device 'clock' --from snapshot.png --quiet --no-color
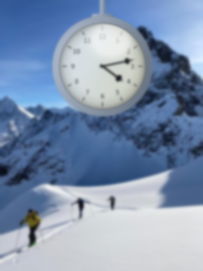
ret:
4:13
